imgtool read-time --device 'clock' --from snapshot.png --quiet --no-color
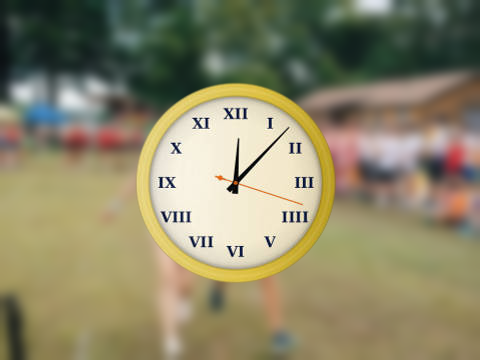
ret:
12:07:18
